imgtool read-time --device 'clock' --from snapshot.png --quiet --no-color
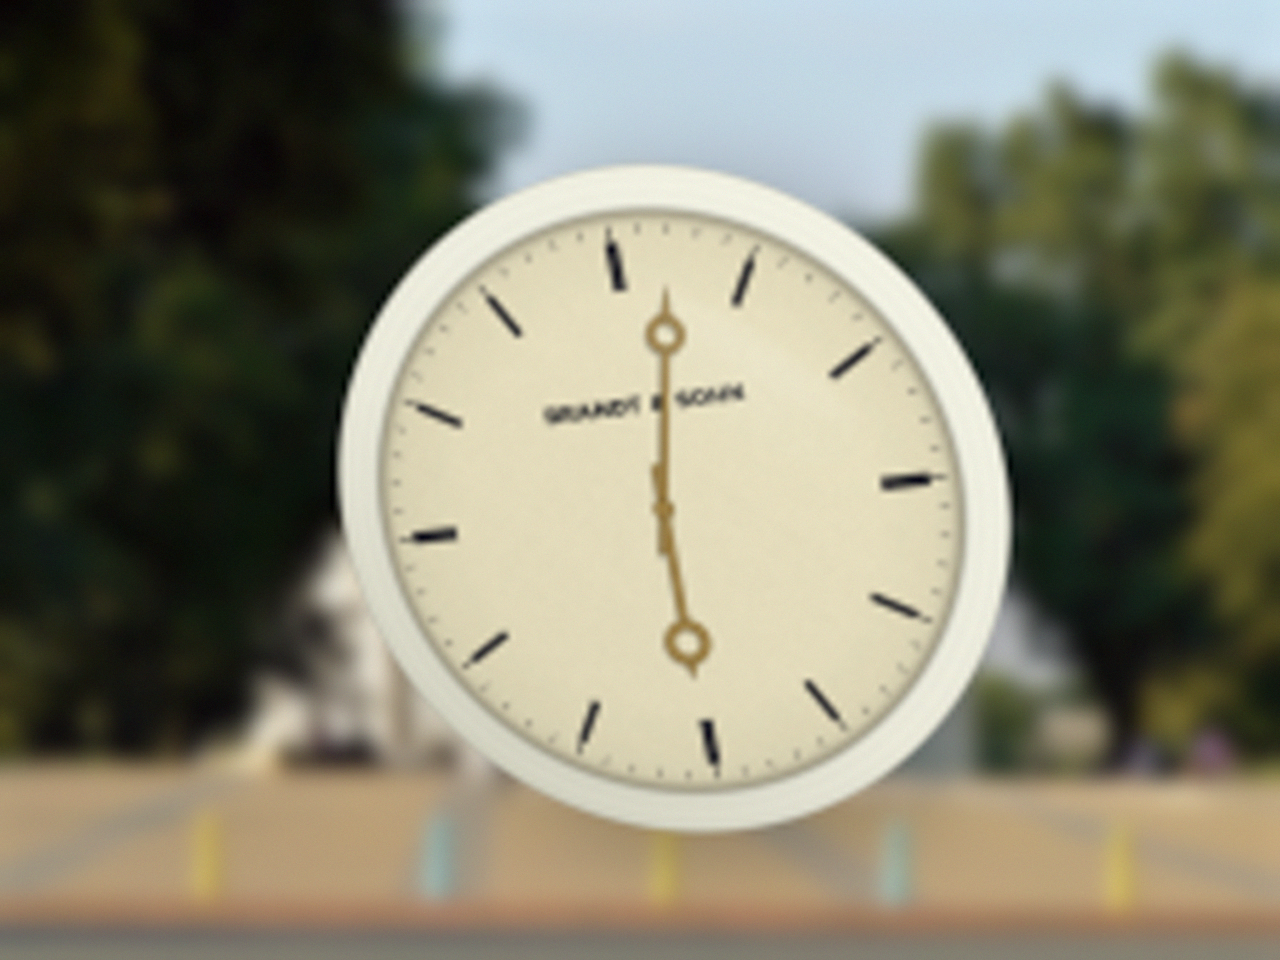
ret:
6:02
